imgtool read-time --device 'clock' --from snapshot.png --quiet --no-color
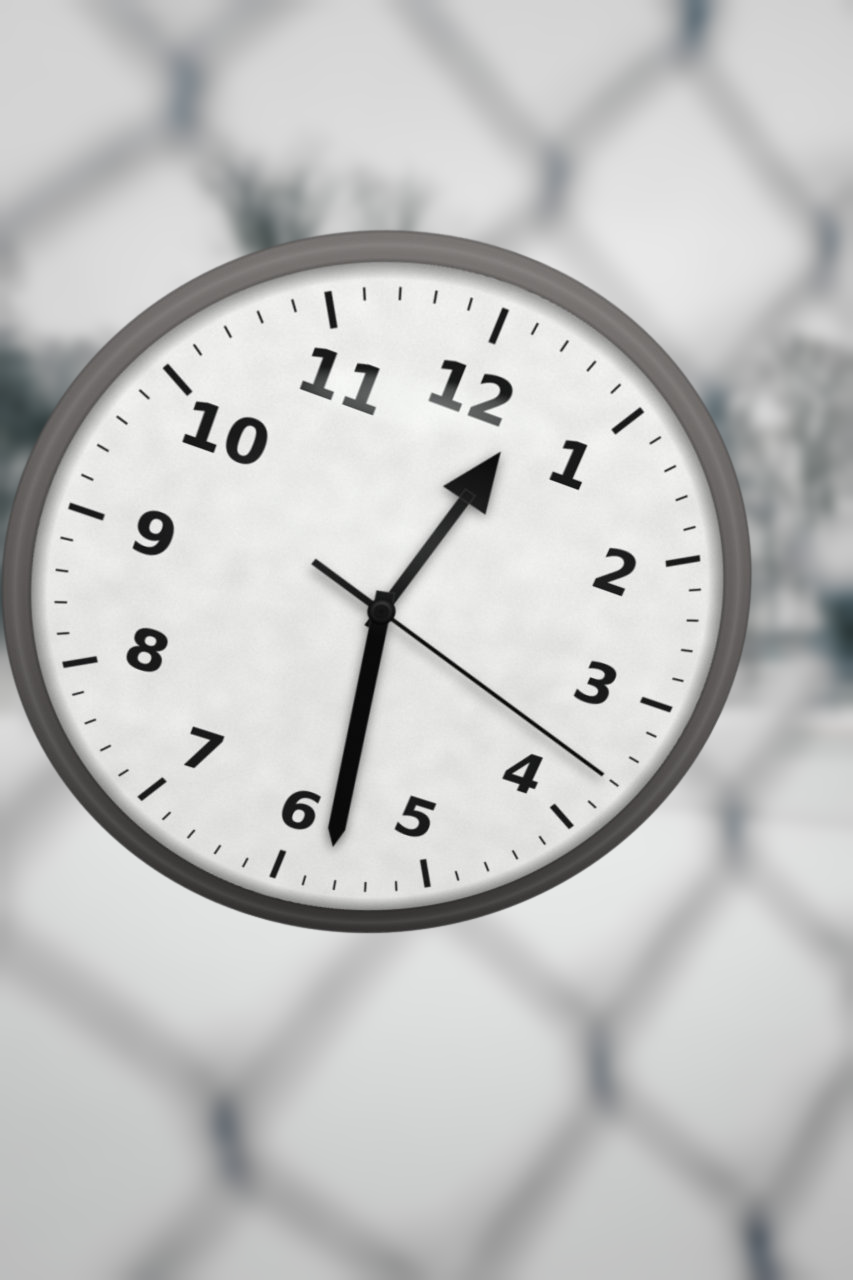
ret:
12:28:18
